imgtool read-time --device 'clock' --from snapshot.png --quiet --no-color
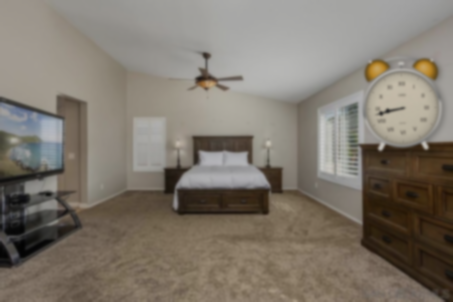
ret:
8:43
